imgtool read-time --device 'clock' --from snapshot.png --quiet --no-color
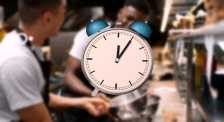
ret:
12:05
